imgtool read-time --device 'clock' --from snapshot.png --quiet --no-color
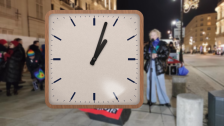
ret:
1:03
